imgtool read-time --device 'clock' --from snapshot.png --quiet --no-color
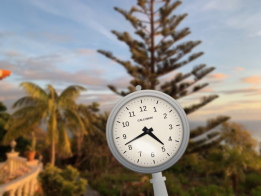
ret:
4:42
